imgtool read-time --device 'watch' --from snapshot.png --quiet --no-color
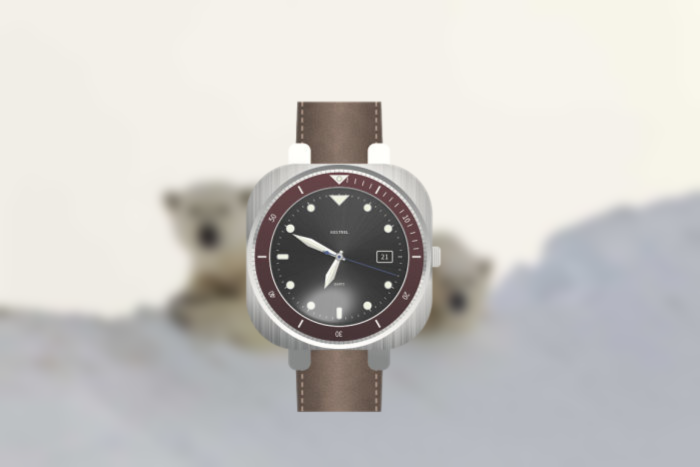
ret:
6:49:18
